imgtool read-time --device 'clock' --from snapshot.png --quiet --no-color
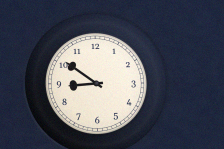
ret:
8:51
